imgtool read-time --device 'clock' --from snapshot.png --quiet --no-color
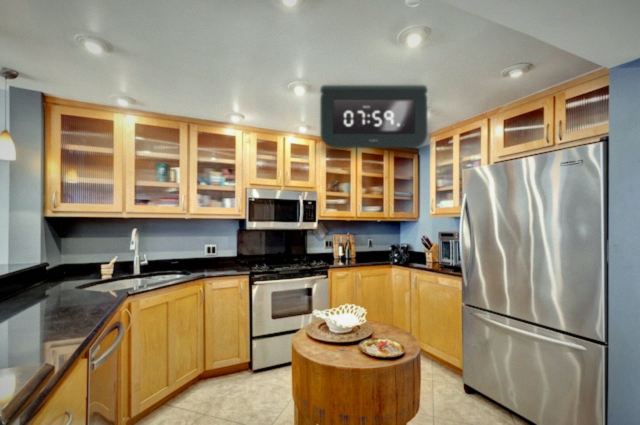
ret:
7:59
